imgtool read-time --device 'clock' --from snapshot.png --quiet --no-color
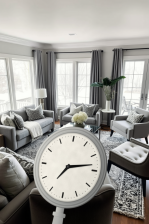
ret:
7:13
